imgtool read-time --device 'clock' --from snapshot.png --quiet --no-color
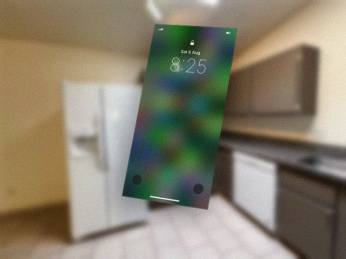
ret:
8:25
